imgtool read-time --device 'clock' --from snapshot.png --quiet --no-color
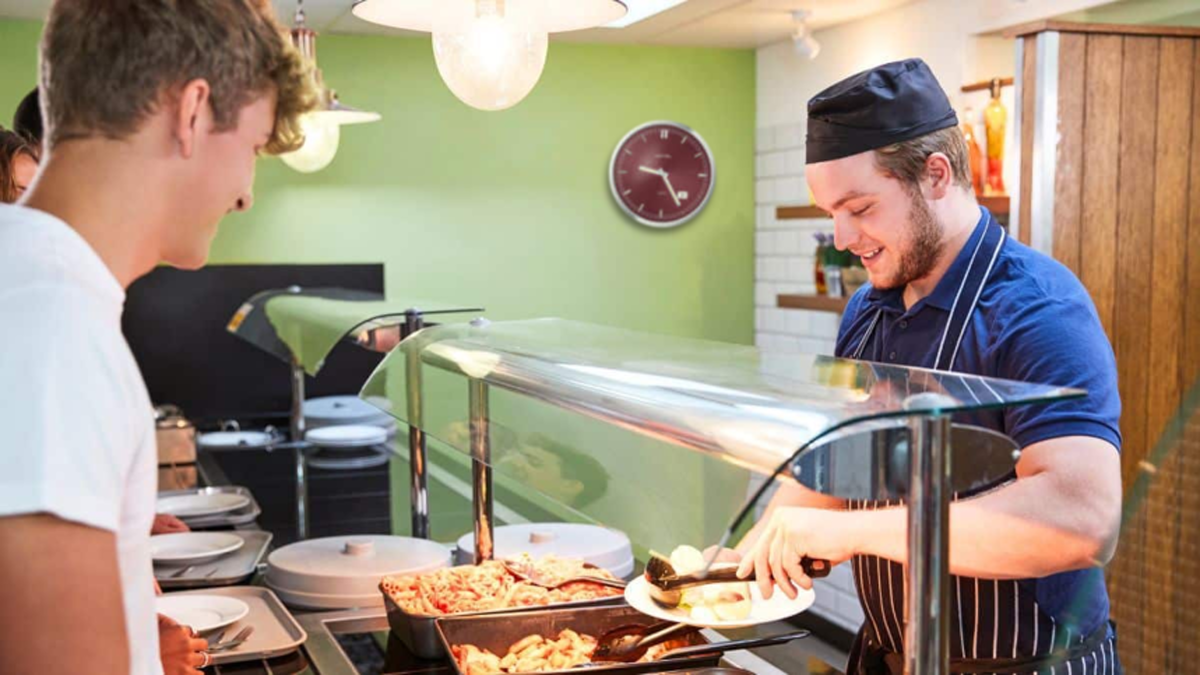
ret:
9:25
